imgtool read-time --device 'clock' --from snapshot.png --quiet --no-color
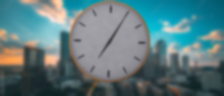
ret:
7:05
